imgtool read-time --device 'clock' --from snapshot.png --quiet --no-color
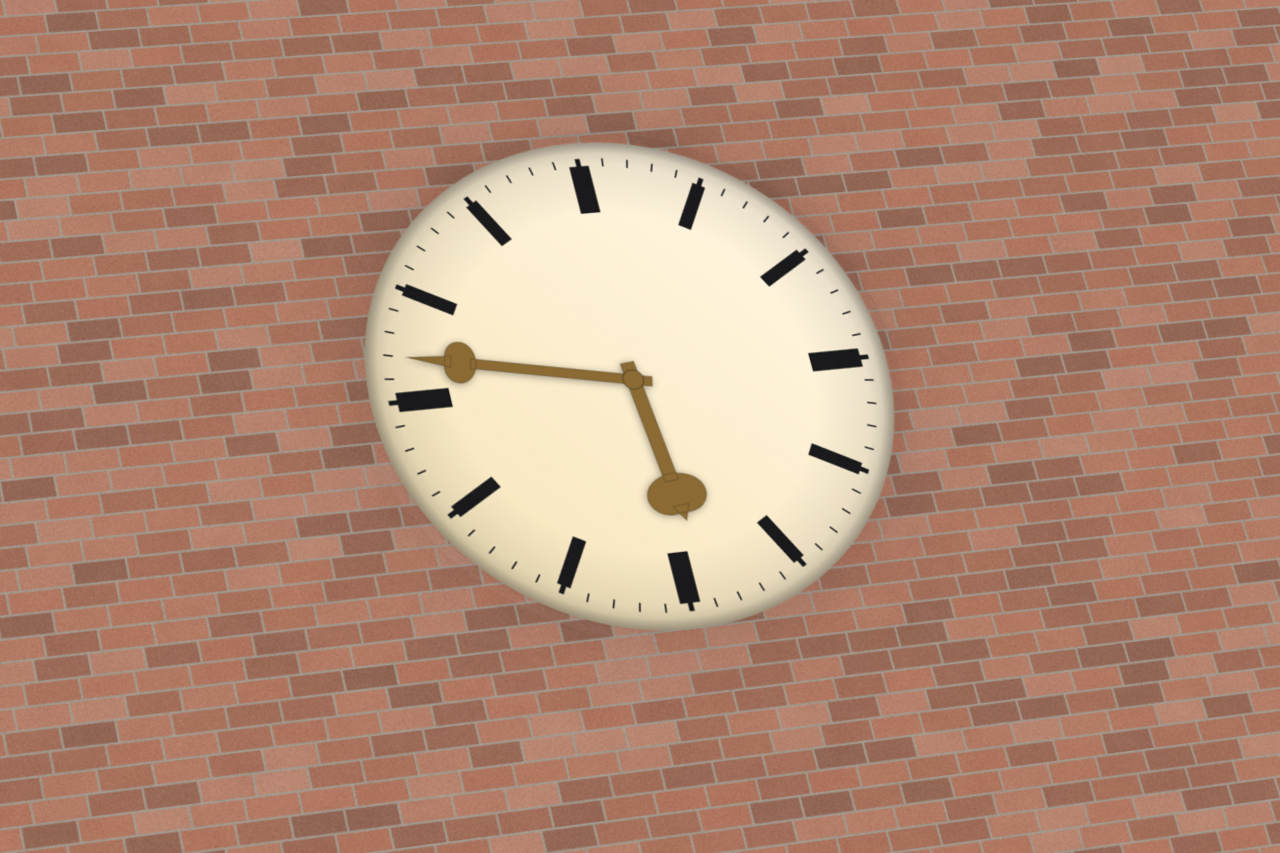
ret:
5:47
